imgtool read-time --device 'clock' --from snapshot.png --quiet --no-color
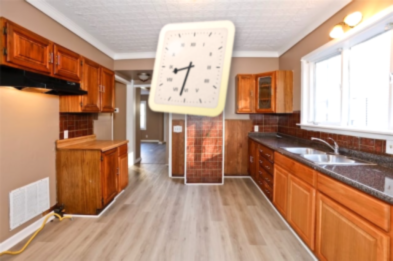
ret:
8:32
